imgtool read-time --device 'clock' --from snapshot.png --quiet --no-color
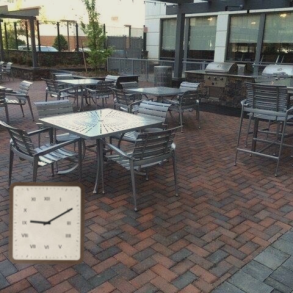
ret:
9:10
